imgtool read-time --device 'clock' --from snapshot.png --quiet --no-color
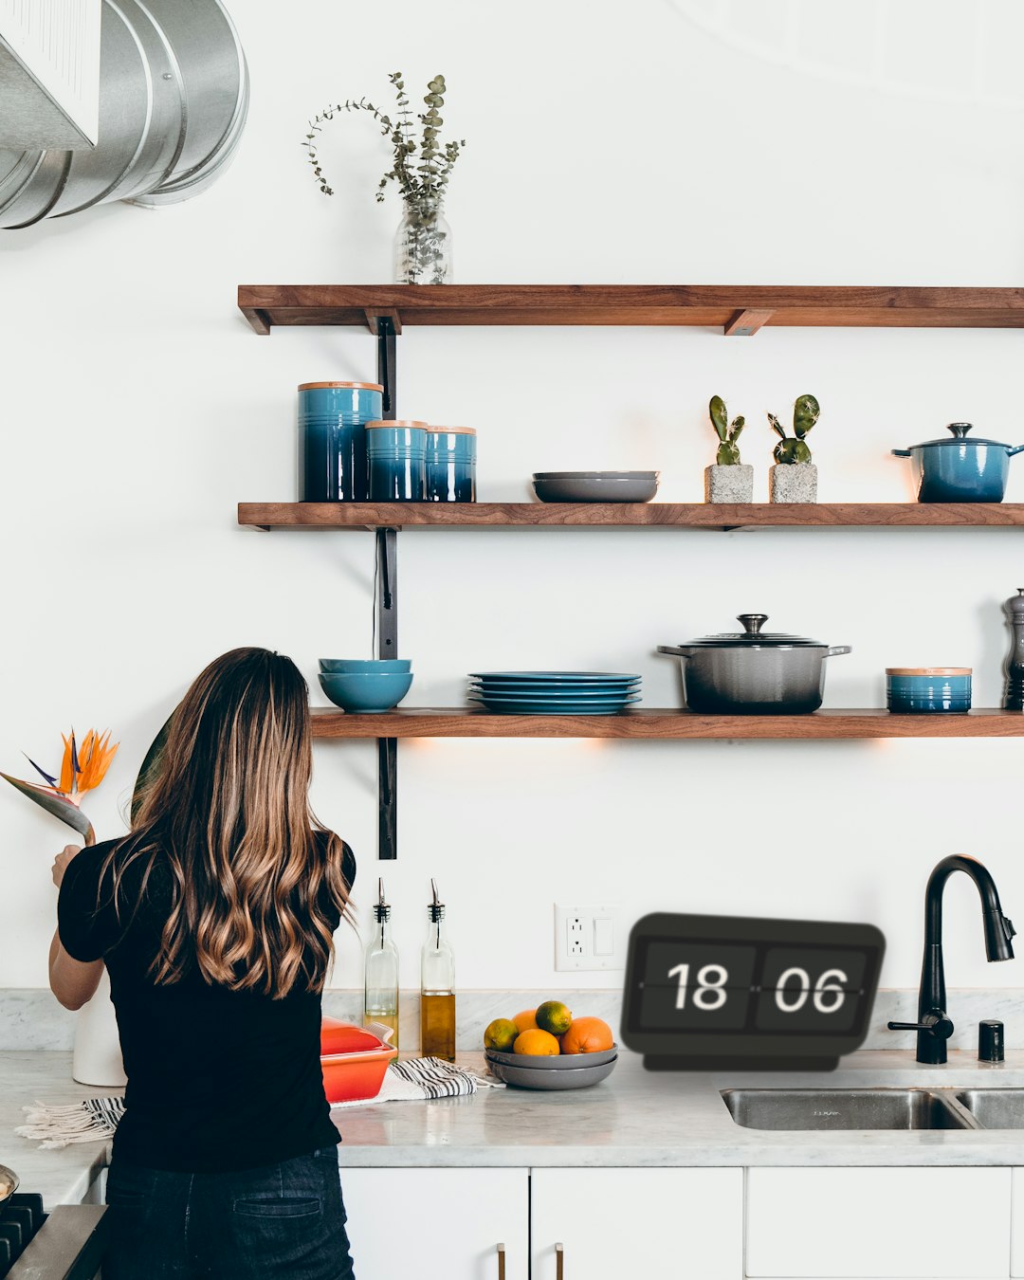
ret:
18:06
